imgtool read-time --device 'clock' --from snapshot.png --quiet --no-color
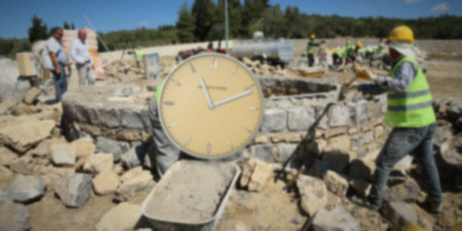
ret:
11:11
